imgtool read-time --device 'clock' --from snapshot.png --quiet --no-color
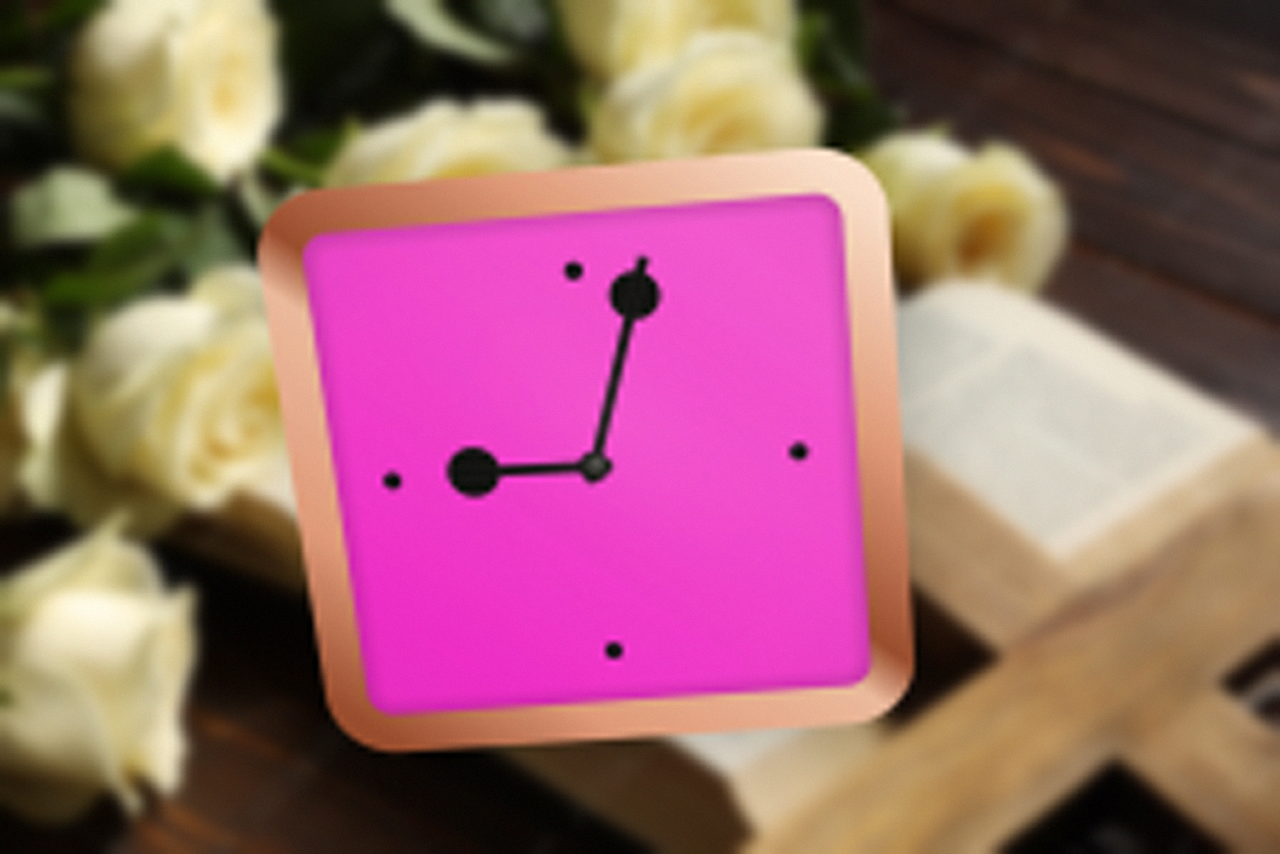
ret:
9:03
